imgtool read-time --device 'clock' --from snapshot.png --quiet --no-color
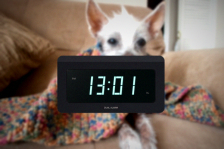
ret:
13:01
